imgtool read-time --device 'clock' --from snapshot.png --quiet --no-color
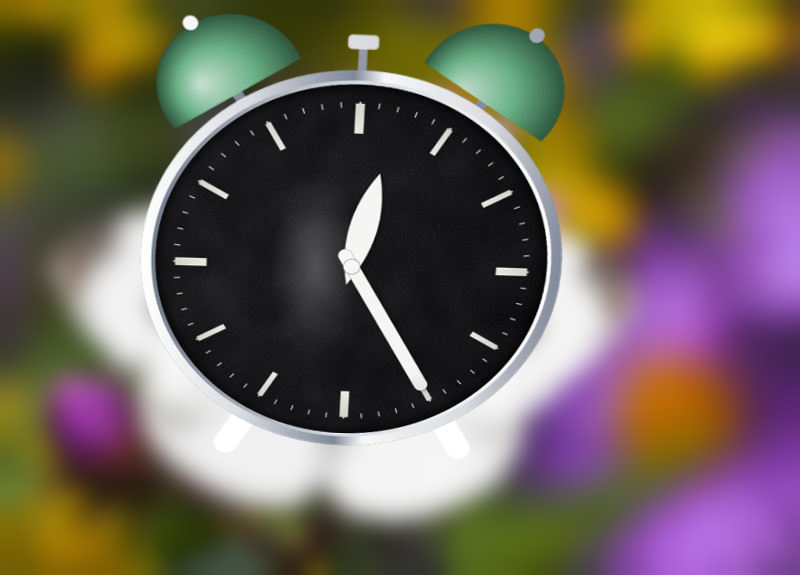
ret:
12:25
